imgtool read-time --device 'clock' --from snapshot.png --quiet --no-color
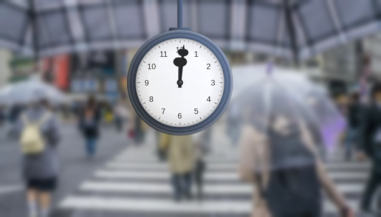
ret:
12:01
